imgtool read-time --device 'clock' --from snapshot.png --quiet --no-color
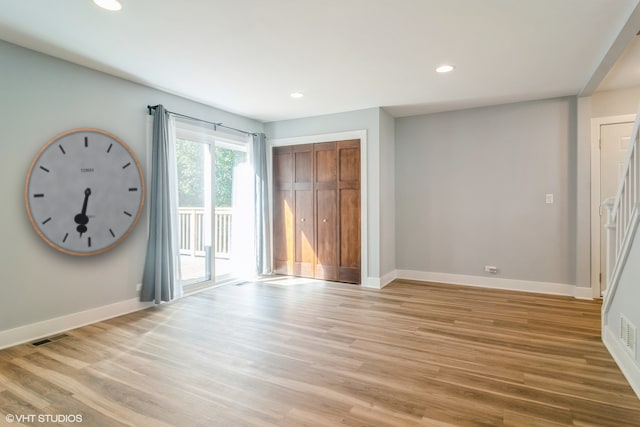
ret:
6:32
